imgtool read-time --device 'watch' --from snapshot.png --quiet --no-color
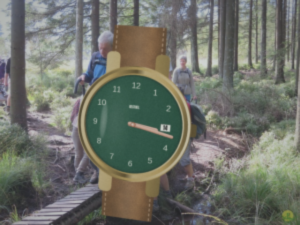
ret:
3:17
